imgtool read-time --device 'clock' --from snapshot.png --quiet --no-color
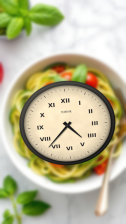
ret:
4:37
